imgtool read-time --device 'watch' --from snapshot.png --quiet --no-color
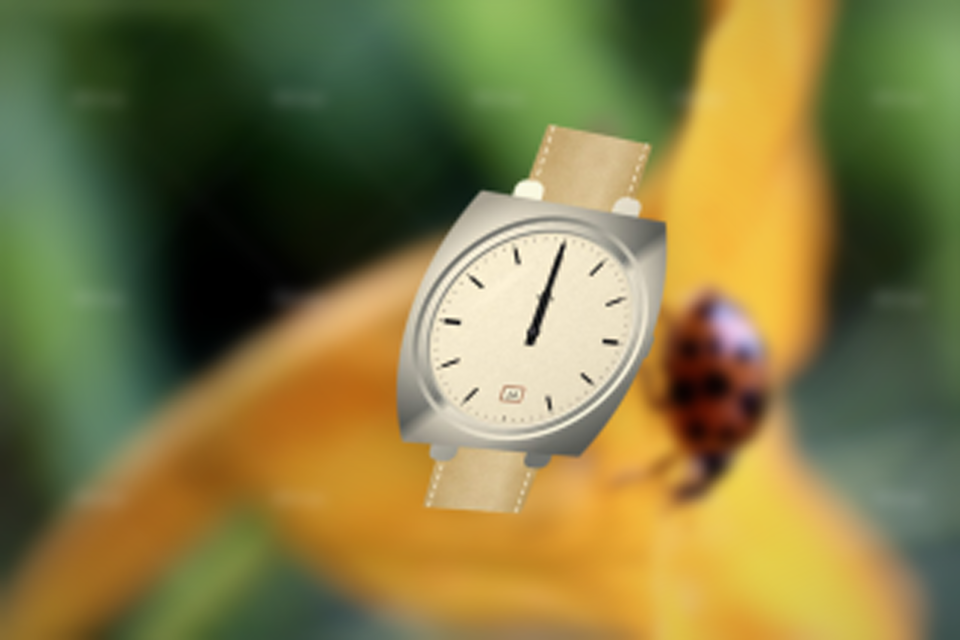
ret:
12:00
